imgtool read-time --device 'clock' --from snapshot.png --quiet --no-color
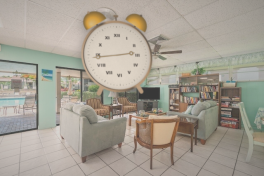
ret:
2:44
